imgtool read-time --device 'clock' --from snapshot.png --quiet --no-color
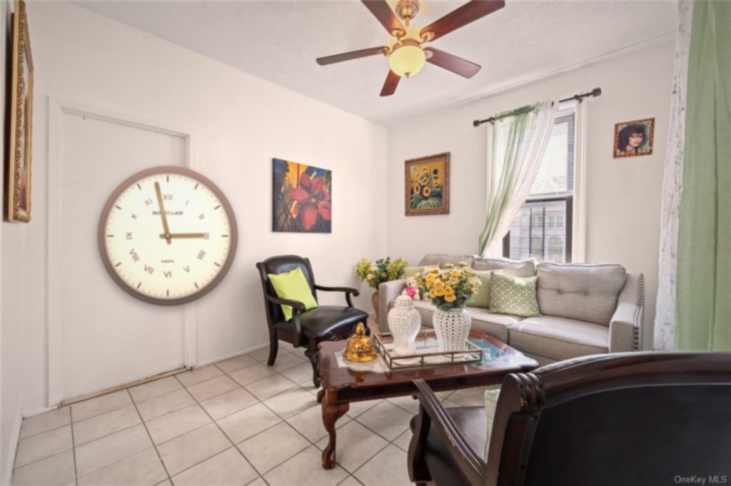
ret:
2:58
